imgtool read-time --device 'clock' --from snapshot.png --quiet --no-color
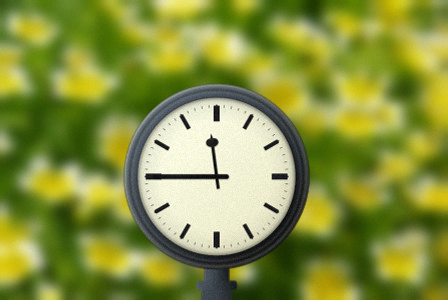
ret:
11:45
